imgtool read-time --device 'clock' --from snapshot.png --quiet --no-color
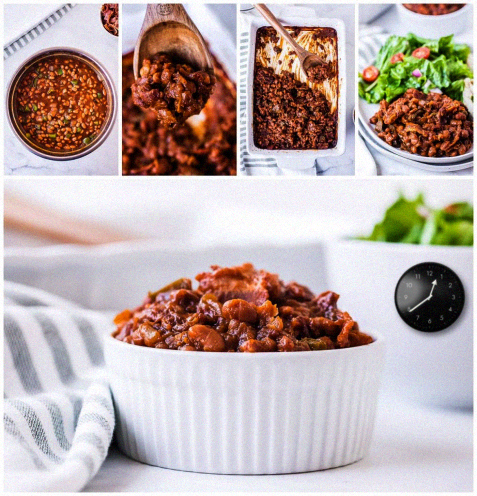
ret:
12:39
